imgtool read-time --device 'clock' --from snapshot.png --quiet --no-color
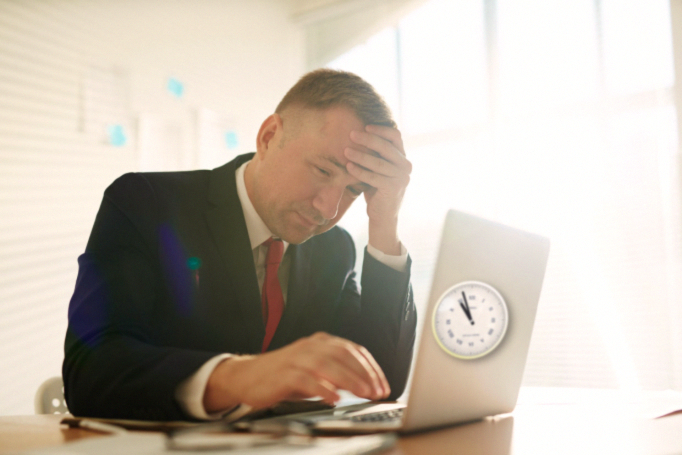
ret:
10:57
